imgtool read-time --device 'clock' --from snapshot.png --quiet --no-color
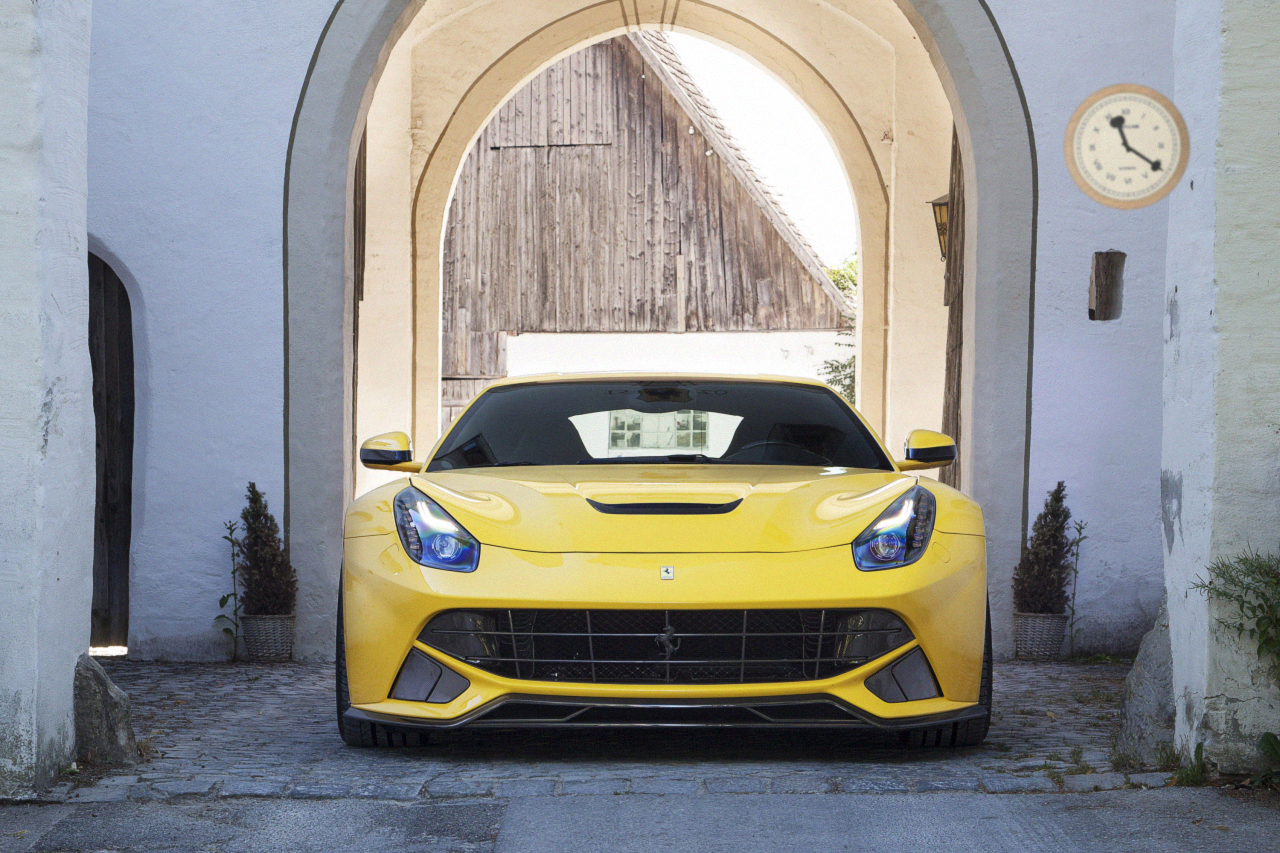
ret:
11:21
